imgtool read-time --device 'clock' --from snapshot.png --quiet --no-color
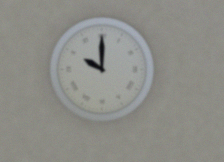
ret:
10:00
